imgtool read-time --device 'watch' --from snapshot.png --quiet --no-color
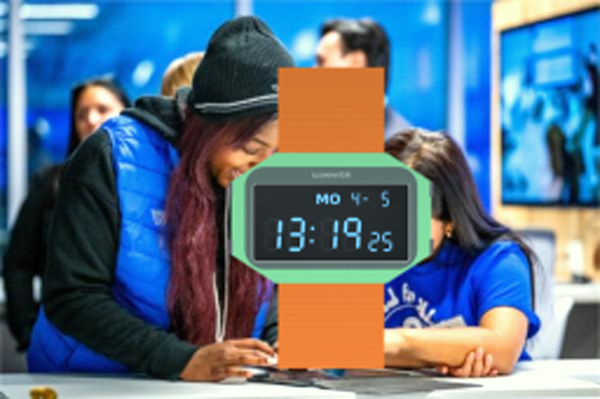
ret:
13:19:25
